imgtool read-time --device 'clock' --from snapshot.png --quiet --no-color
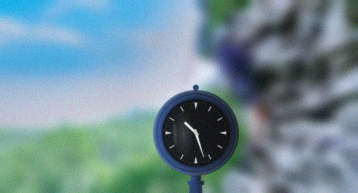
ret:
10:27
